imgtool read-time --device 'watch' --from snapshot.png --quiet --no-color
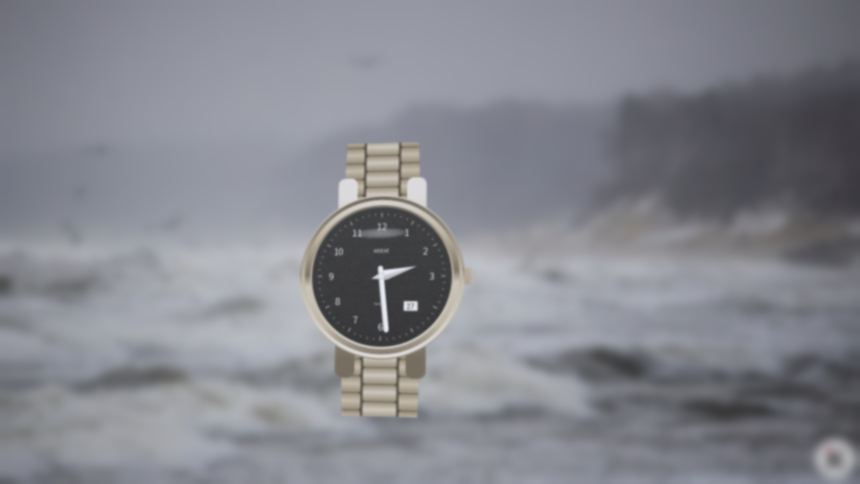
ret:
2:29
